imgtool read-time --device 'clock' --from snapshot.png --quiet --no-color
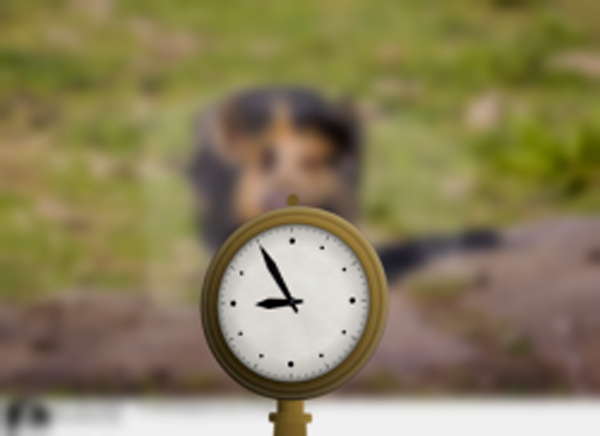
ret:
8:55
